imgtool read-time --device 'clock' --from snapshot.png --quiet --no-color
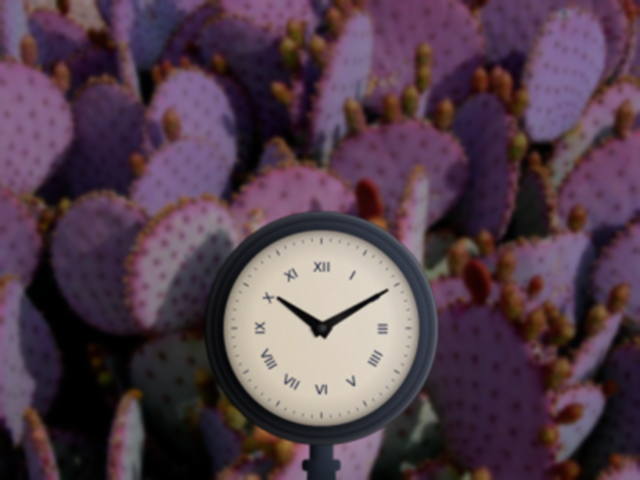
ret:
10:10
